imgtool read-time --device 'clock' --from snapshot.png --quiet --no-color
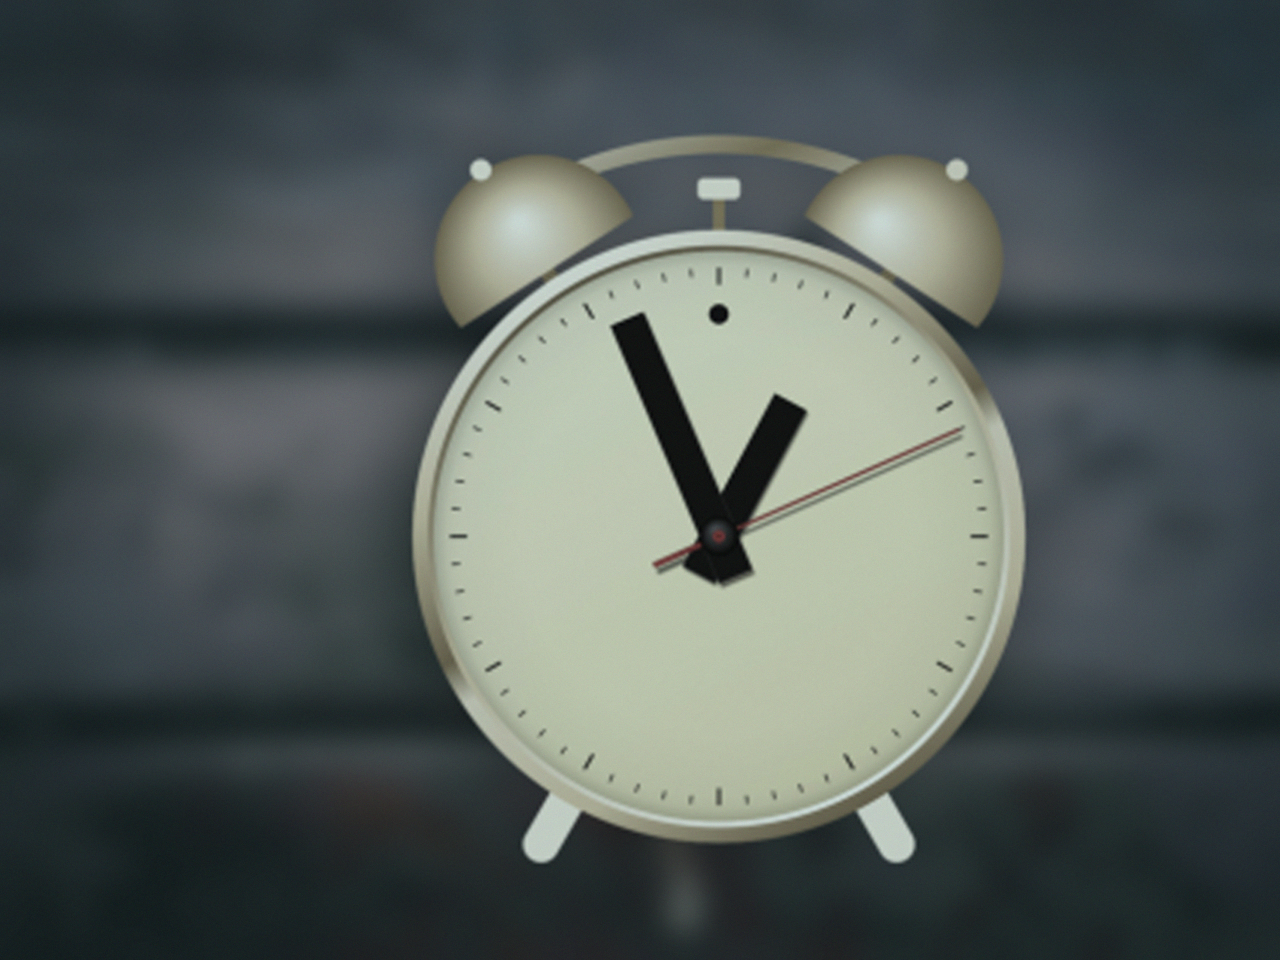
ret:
12:56:11
